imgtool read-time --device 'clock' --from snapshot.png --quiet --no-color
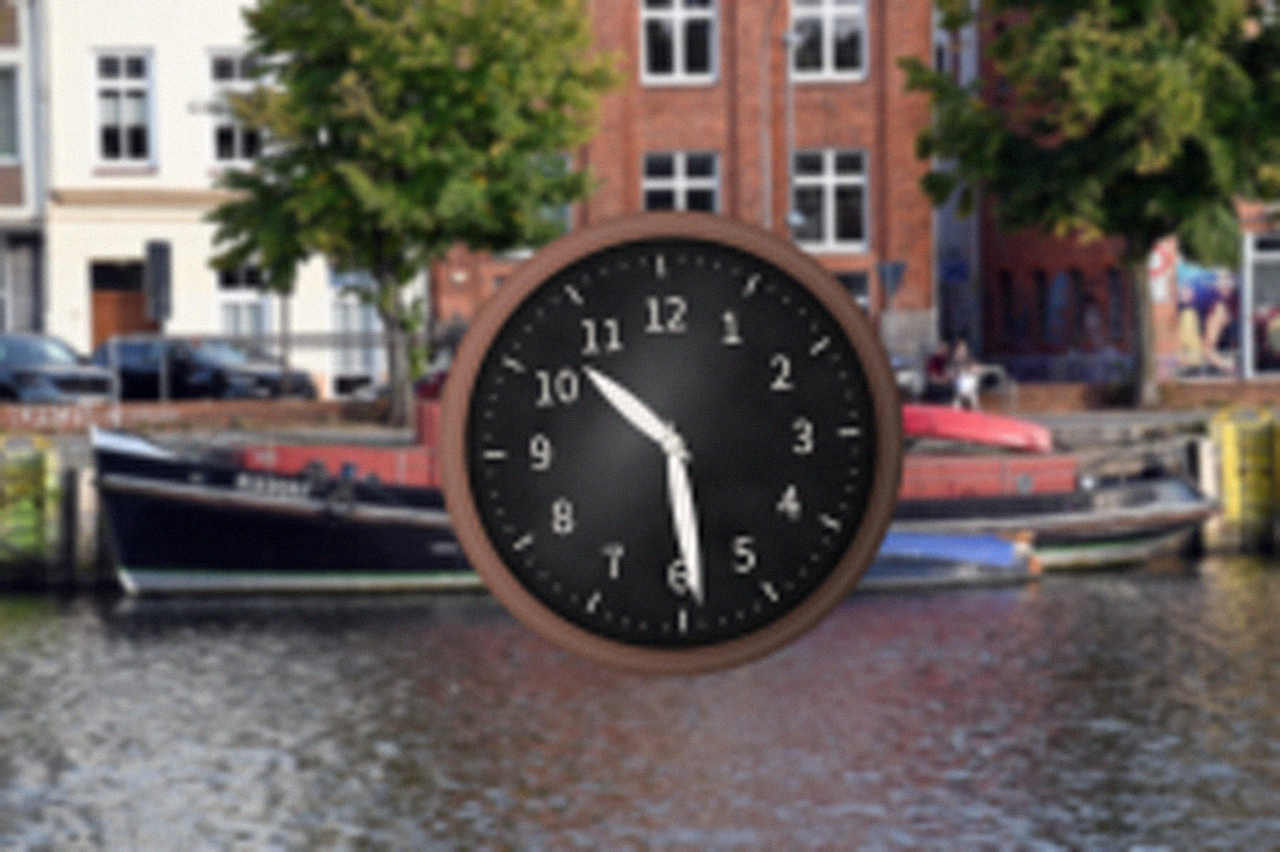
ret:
10:29
